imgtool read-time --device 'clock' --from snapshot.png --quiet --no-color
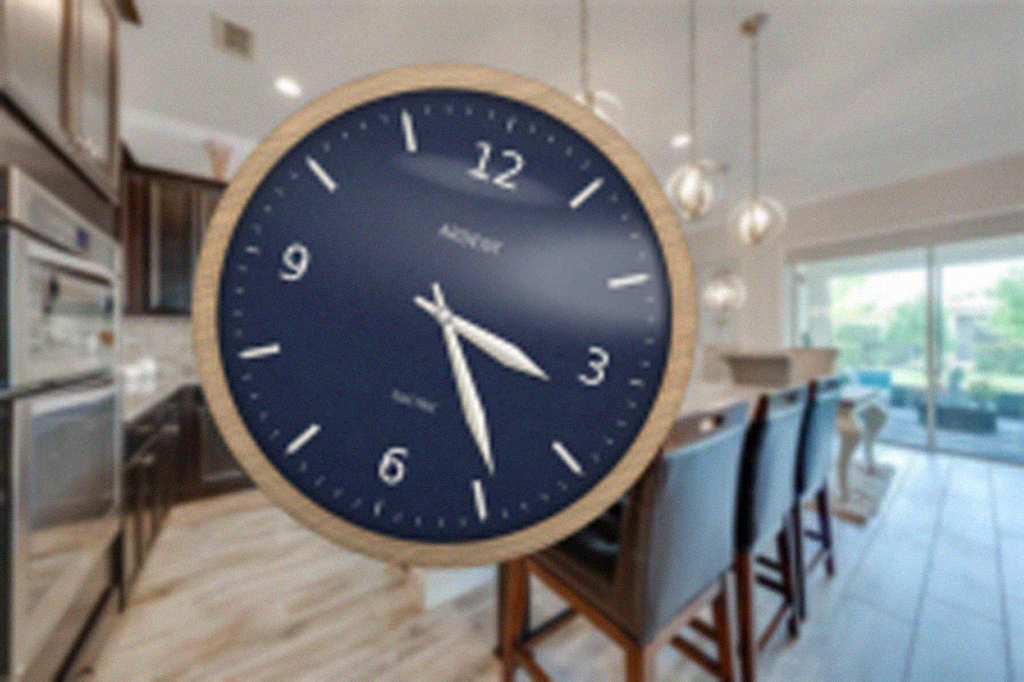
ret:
3:24
